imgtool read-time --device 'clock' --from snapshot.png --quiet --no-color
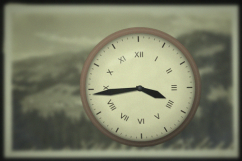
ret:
3:44
